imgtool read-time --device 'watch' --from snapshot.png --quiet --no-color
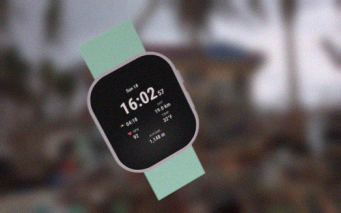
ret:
16:02
